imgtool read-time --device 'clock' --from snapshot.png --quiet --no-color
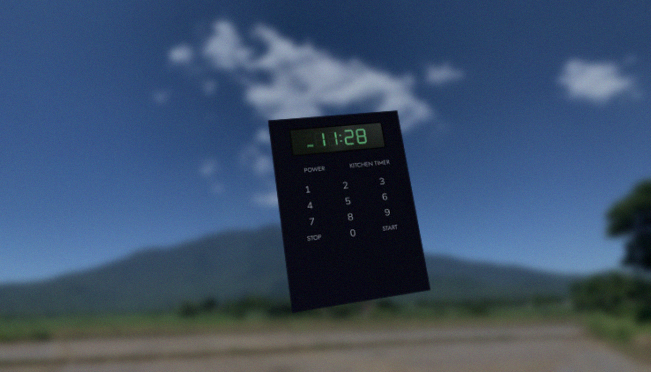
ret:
11:28
